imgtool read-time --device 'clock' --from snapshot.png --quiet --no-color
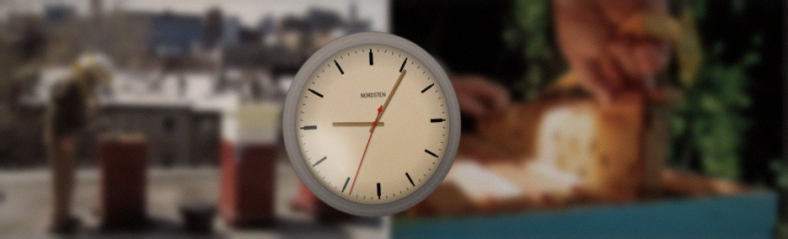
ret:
9:05:34
